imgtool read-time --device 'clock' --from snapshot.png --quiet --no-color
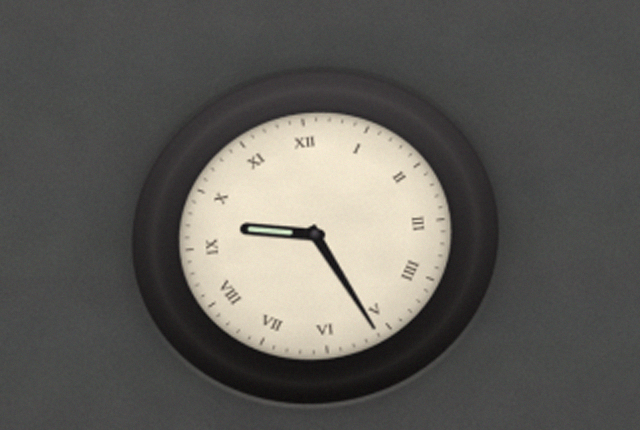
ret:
9:26
